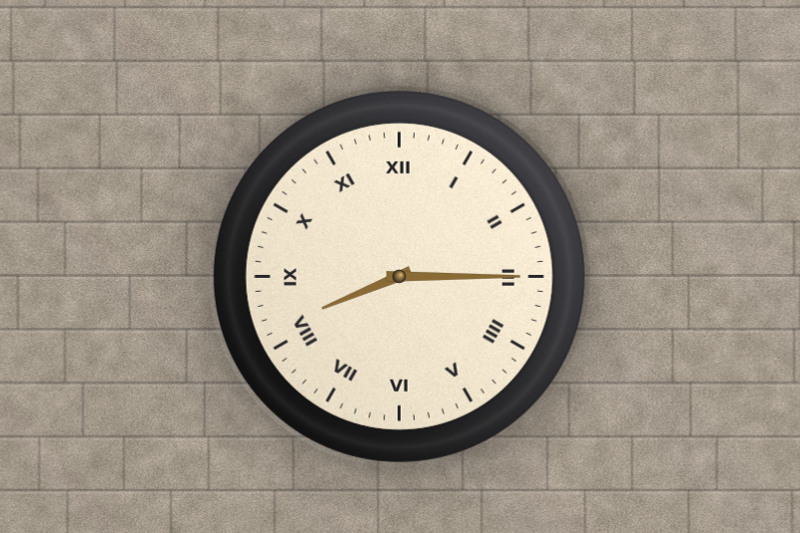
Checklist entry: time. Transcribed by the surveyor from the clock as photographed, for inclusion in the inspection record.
8:15
